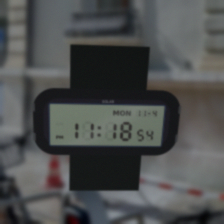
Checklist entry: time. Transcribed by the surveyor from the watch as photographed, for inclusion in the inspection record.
11:18:54
